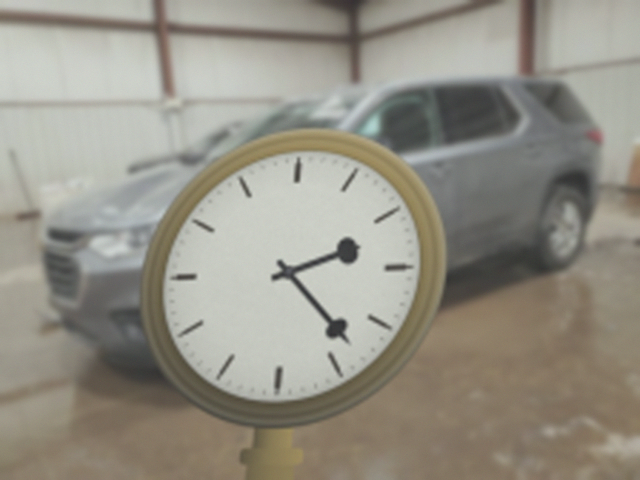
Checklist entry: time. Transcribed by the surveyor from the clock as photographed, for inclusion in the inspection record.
2:23
